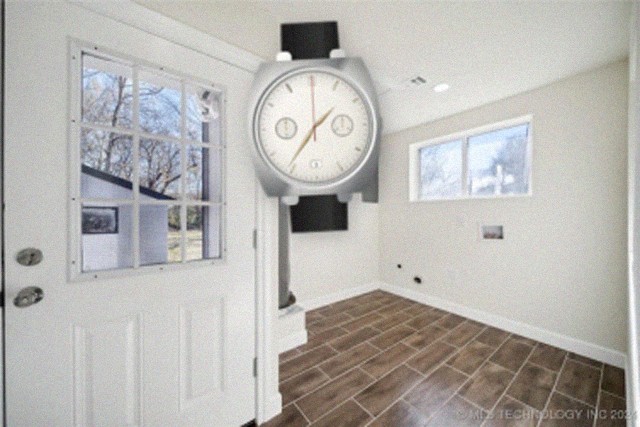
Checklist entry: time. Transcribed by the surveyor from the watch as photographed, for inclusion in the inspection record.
1:36
